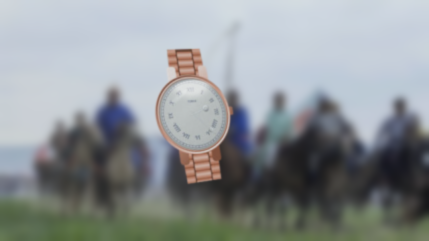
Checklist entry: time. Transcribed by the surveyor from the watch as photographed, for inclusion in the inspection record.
2:23
